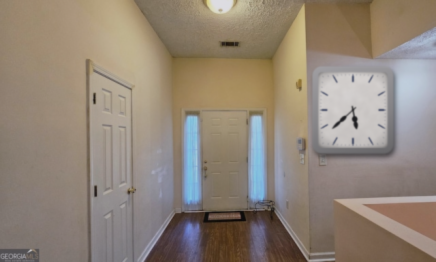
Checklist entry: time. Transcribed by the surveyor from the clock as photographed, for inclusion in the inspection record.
5:38
